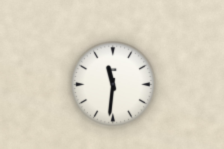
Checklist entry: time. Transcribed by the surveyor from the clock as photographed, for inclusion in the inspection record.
11:31
